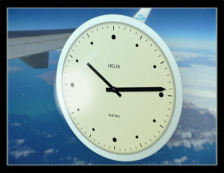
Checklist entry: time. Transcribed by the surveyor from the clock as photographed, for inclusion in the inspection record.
10:14
